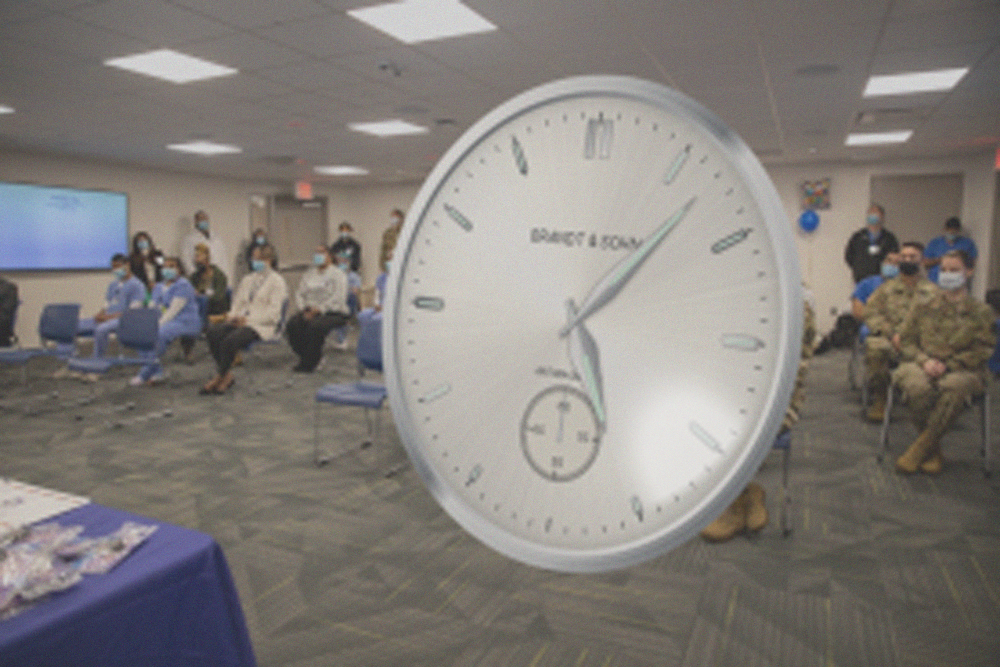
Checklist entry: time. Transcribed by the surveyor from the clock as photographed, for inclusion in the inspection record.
5:07
